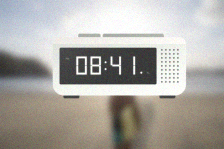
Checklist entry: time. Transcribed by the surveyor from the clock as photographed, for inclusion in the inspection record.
8:41
